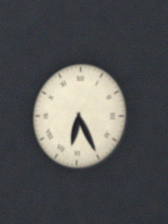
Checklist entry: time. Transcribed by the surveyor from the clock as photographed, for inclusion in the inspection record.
6:25
